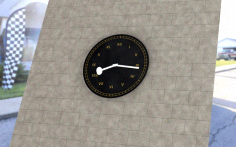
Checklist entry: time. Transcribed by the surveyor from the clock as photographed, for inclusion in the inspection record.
8:16
